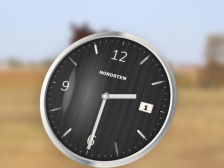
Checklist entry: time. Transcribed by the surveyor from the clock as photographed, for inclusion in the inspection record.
2:30
